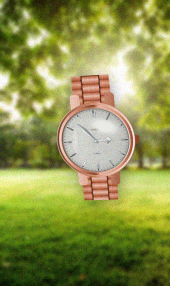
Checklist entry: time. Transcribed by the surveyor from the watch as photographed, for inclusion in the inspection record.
2:53
